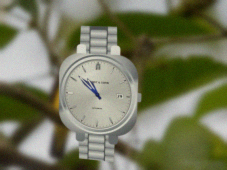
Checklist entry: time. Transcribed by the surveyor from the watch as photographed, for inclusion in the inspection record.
10:52
